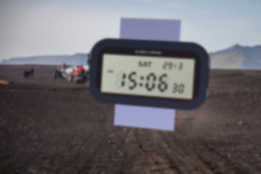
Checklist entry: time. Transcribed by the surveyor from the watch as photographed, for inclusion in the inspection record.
15:06
